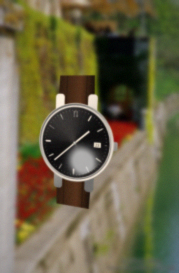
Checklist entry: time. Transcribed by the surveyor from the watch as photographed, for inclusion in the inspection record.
1:38
